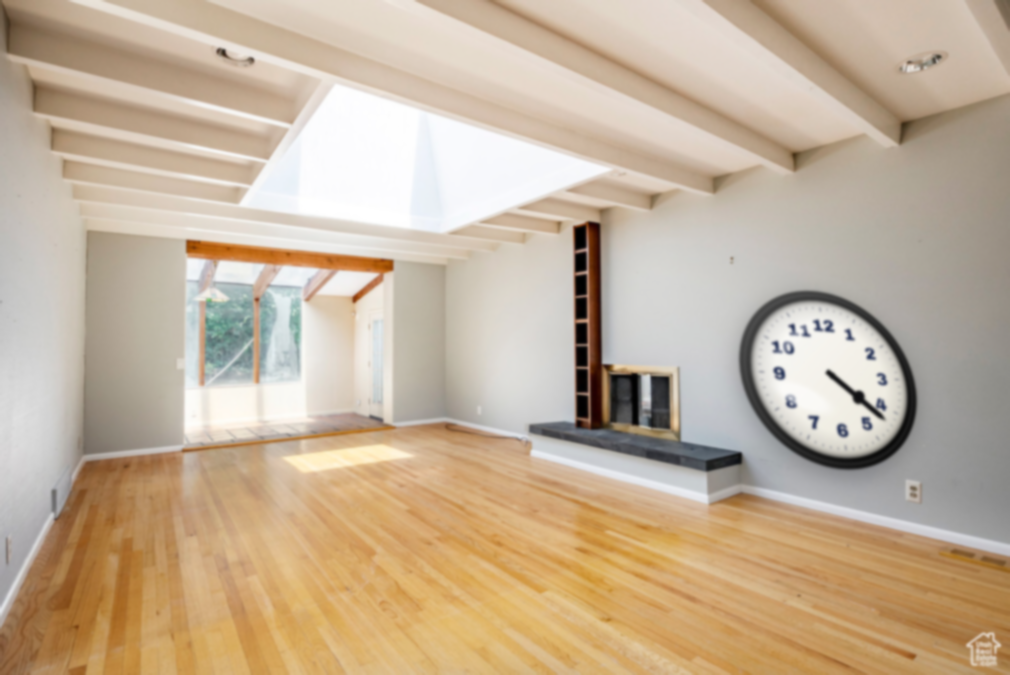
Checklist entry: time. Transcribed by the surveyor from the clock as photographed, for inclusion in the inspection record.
4:22
